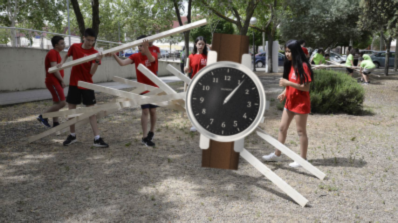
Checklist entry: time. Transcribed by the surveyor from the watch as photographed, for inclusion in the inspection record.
1:06
